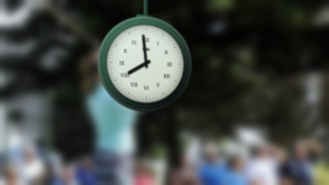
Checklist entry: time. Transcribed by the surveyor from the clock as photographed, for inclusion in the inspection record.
7:59
